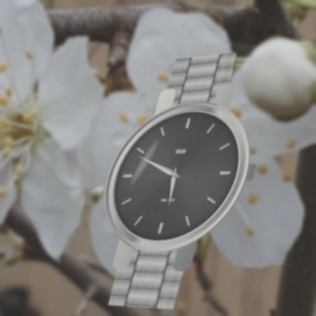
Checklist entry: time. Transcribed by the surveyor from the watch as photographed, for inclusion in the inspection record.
5:49
